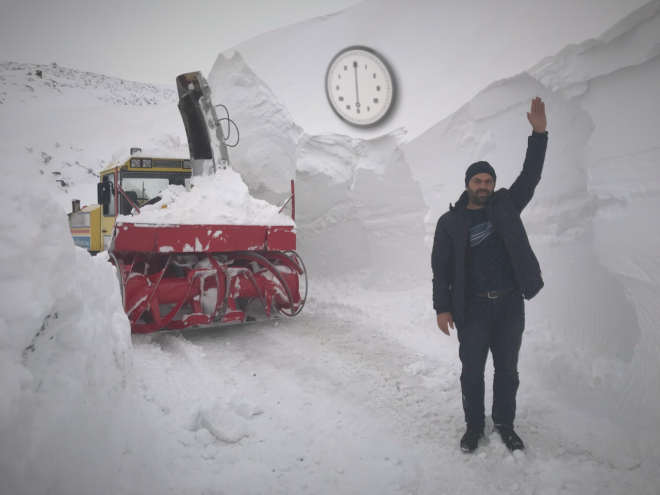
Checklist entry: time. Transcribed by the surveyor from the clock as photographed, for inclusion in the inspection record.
6:00
